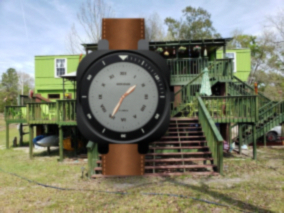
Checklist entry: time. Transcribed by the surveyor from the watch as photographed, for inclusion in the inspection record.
1:35
